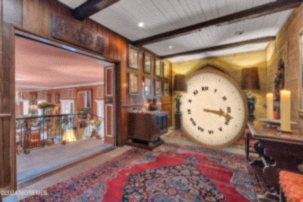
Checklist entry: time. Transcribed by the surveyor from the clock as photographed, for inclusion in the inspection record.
3:18
